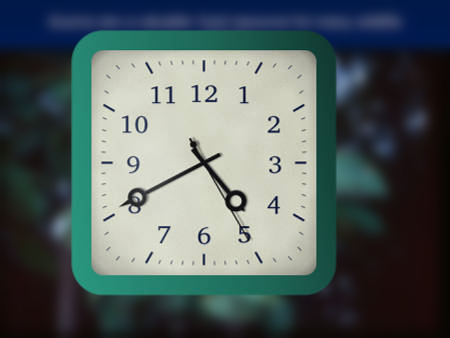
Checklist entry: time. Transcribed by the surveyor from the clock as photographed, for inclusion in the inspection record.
4:40:25
